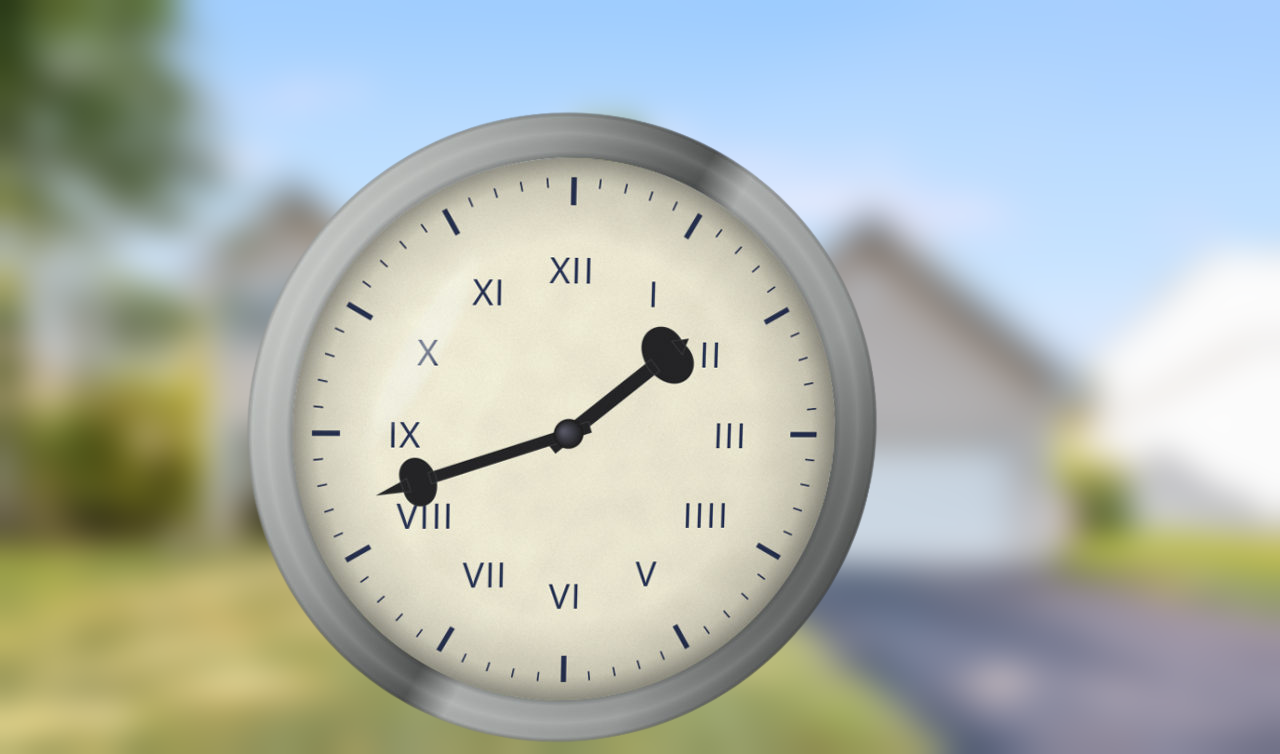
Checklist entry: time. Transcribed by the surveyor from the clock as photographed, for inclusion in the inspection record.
1:42
